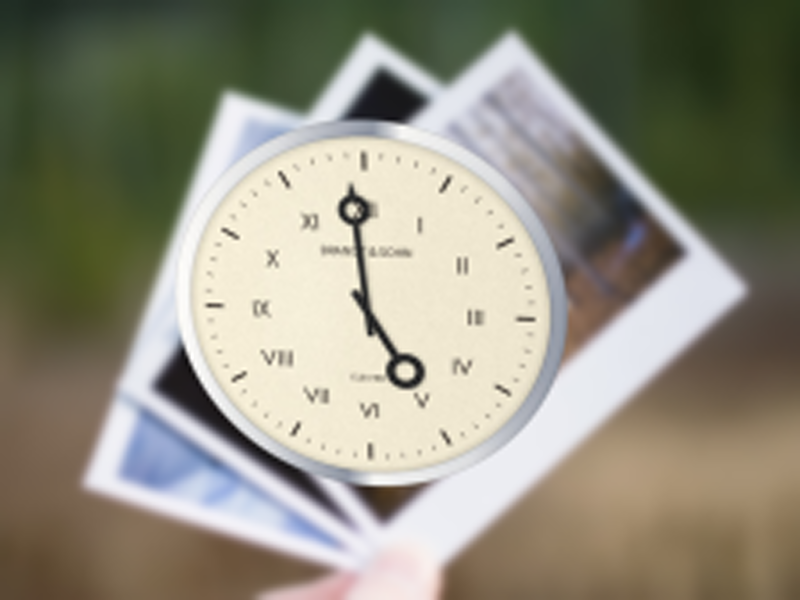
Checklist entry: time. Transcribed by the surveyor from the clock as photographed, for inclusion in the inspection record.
4:59
